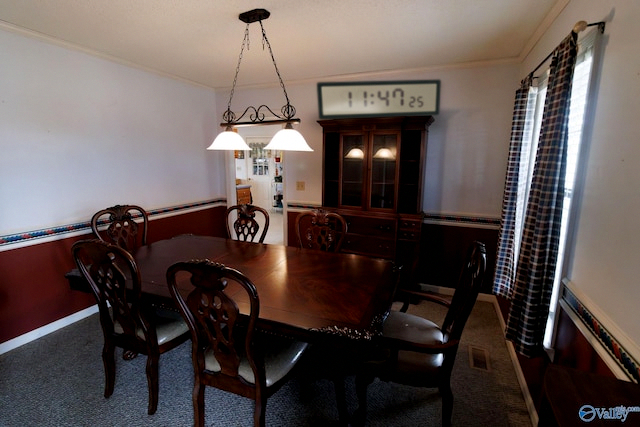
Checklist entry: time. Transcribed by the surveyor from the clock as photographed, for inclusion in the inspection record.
11:47:25
